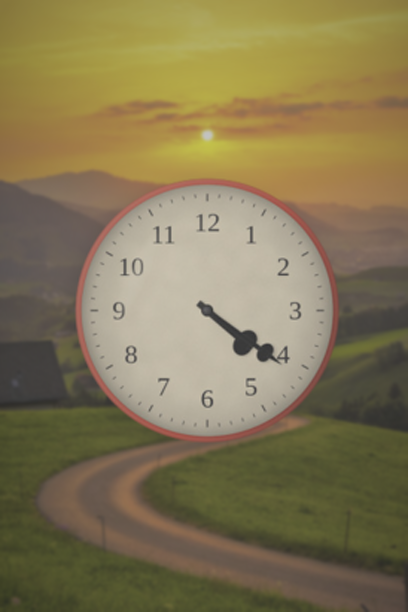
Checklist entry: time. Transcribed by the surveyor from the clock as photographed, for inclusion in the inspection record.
4:21
